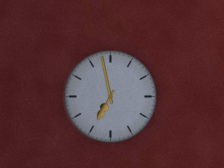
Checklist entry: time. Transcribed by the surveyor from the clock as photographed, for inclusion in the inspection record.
6:58
